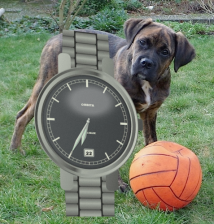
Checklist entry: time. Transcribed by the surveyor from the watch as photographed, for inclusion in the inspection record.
6:35
